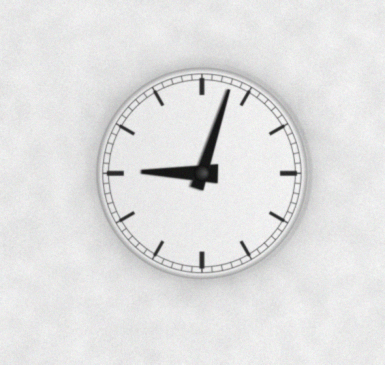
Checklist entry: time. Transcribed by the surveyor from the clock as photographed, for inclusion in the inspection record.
9:03
